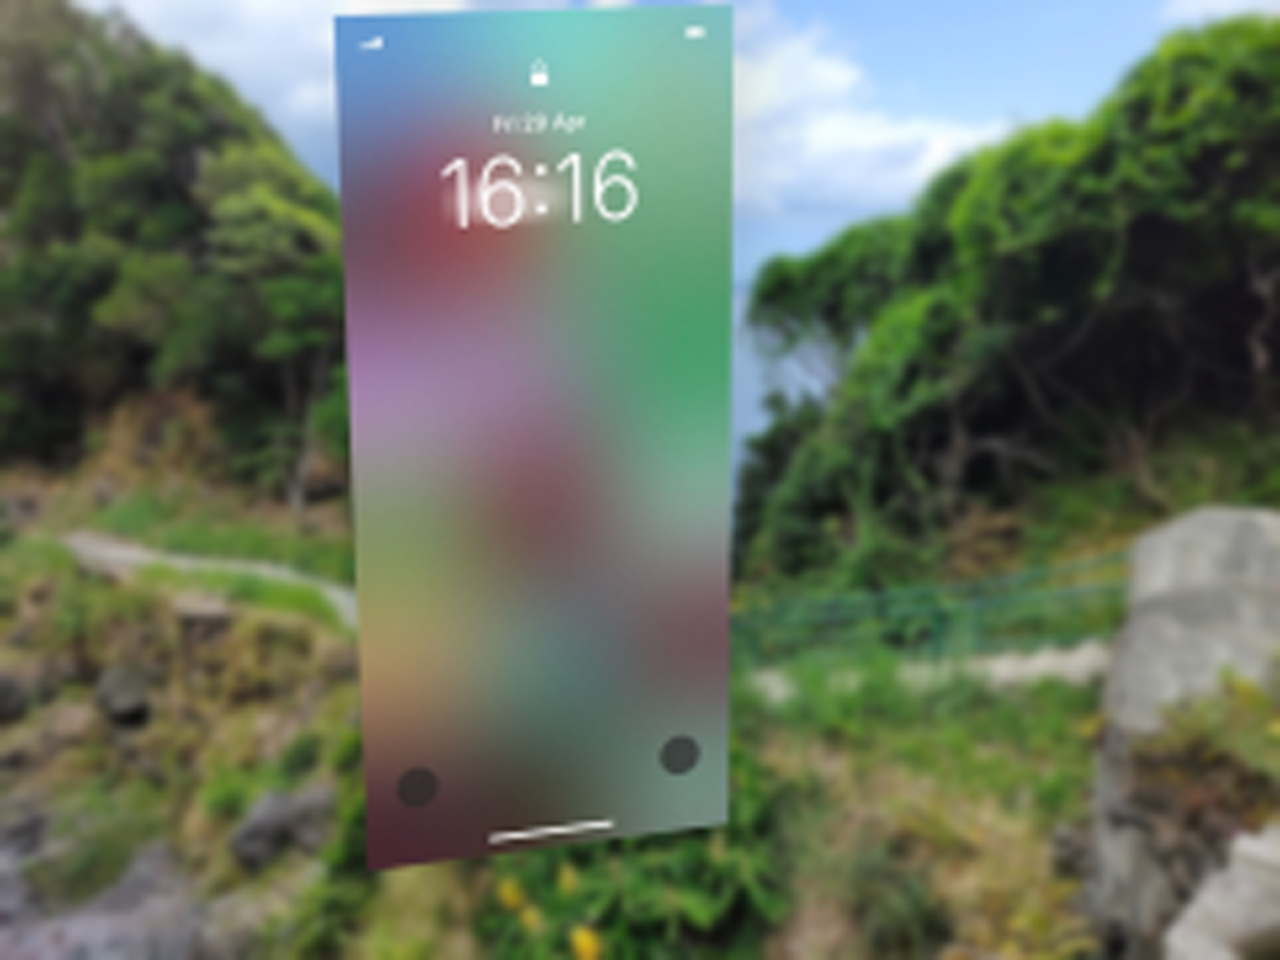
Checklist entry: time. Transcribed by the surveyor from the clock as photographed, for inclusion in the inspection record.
16:16
